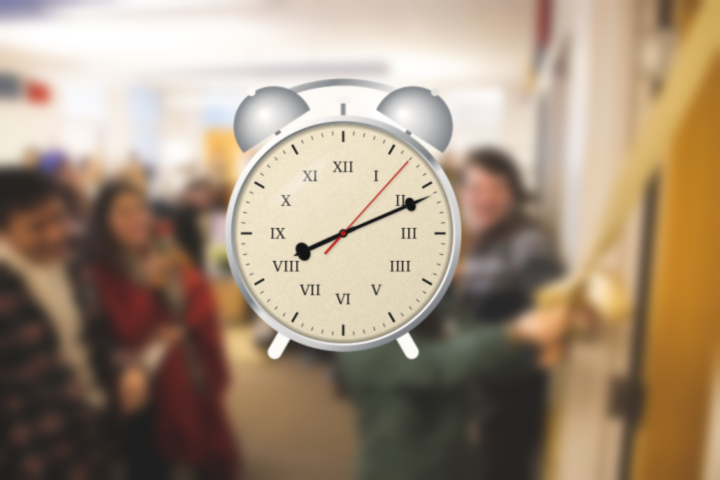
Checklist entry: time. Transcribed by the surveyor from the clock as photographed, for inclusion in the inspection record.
8:11:07
